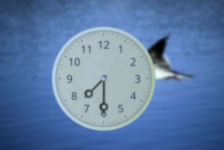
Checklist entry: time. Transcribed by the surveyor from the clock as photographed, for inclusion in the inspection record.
7:30
